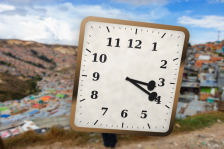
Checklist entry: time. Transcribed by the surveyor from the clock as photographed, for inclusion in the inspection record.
3:20
